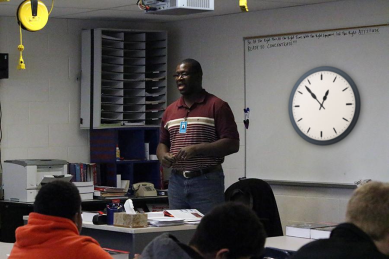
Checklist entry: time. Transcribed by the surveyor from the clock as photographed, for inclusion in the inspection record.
12:53
